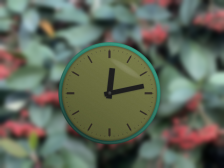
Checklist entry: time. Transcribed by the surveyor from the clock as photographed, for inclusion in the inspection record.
12:13
